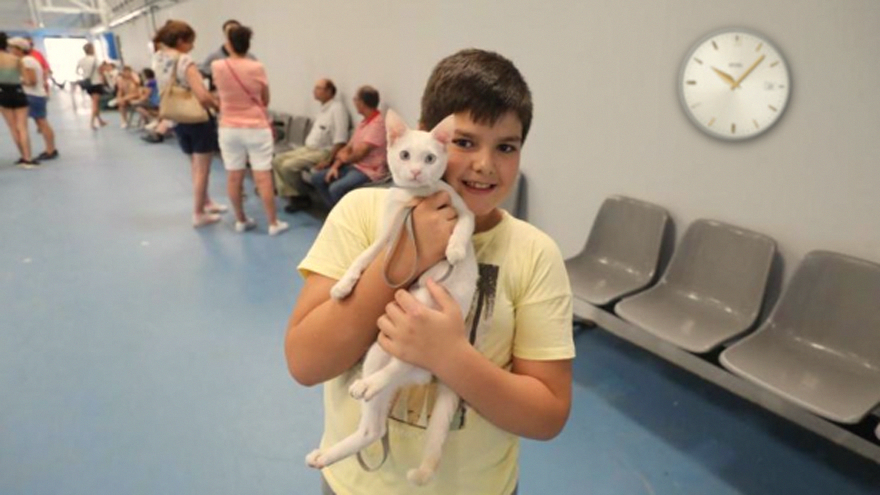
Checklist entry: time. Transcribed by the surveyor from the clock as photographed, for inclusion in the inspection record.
10:07
